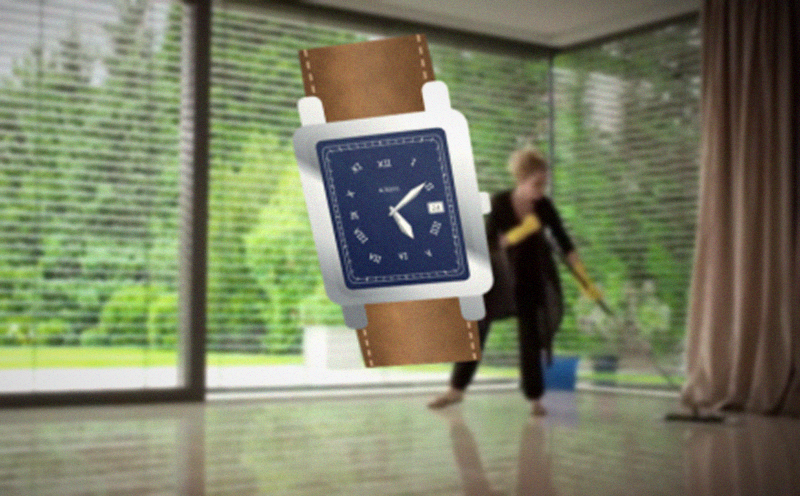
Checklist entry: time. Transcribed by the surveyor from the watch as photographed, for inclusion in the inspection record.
5:09
